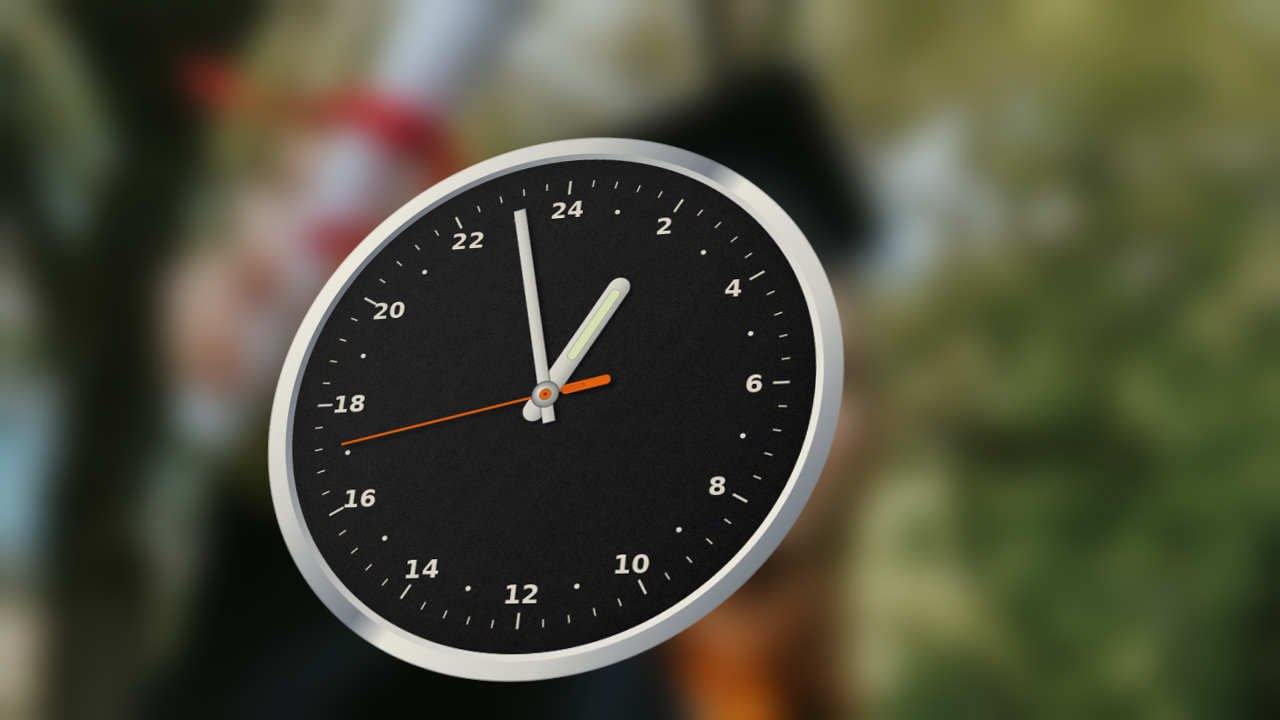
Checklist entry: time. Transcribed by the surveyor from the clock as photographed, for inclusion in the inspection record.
1:57:43
